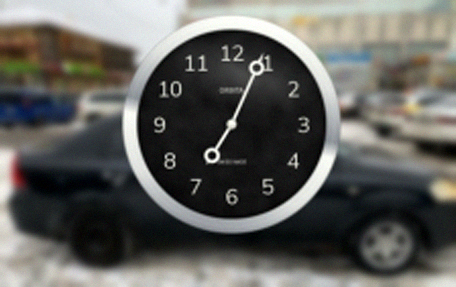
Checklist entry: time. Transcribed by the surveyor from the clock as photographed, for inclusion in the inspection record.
7:04
